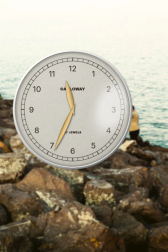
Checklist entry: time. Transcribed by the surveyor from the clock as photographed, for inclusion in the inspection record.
11:34
